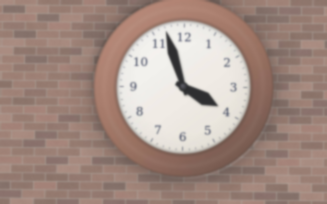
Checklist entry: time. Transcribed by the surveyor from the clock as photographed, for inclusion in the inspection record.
3:57
